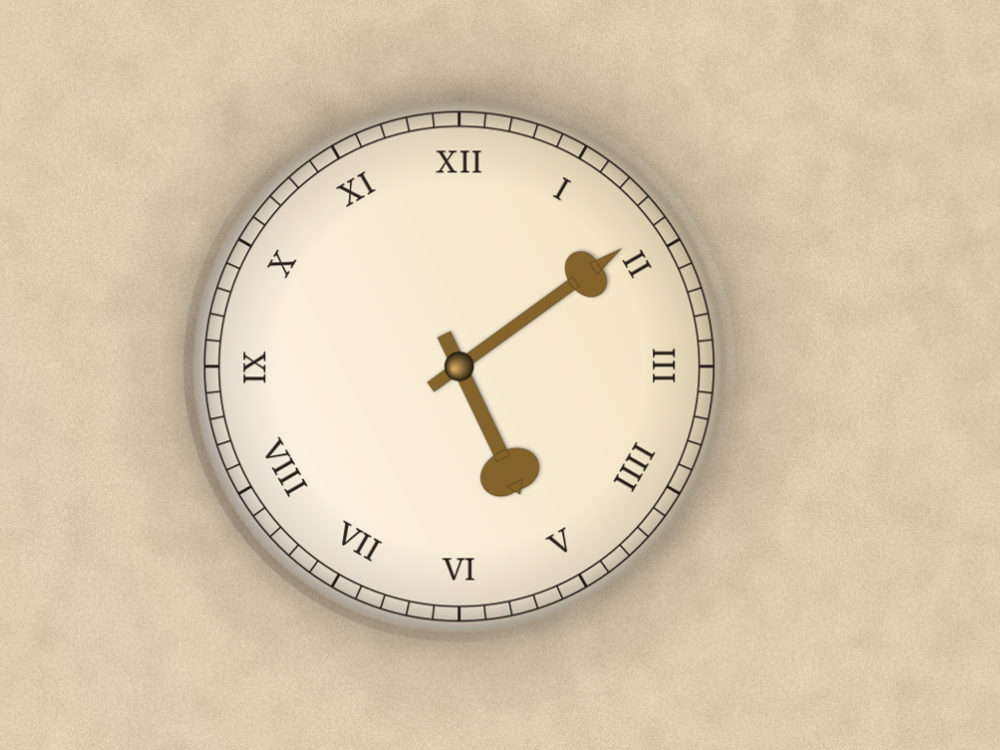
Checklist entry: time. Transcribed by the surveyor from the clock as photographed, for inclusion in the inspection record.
5:09
